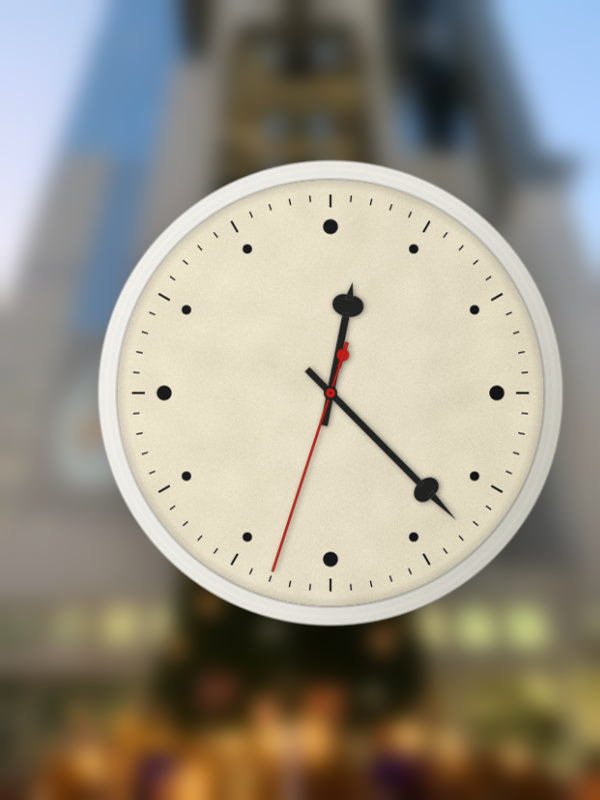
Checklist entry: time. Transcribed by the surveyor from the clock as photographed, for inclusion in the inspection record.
12:22:33
